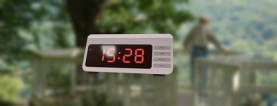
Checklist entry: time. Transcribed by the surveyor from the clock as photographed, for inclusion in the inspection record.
15:28
